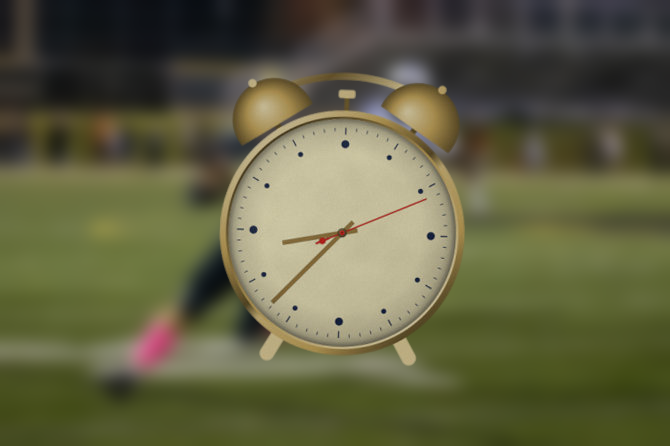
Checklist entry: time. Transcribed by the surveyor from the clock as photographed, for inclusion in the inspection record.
8:37:11
